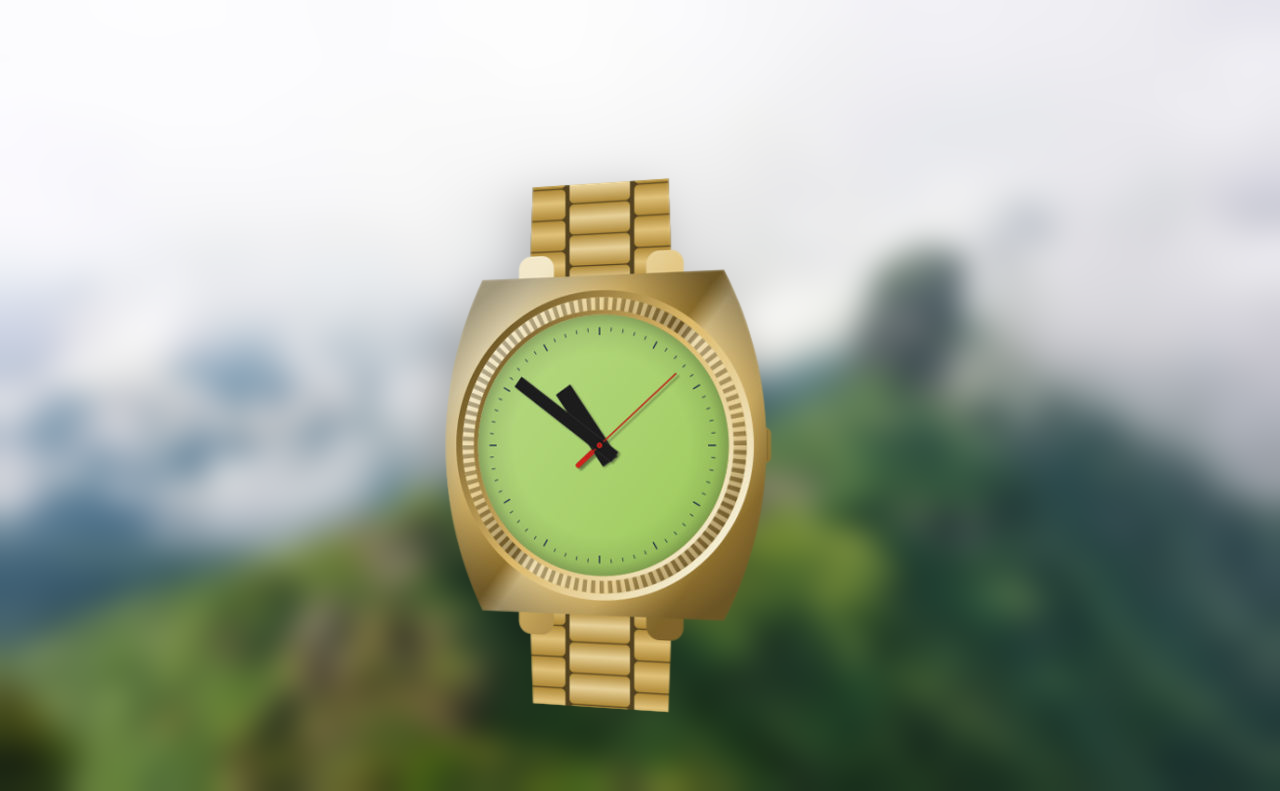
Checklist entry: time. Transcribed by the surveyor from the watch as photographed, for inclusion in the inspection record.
10:51:08
